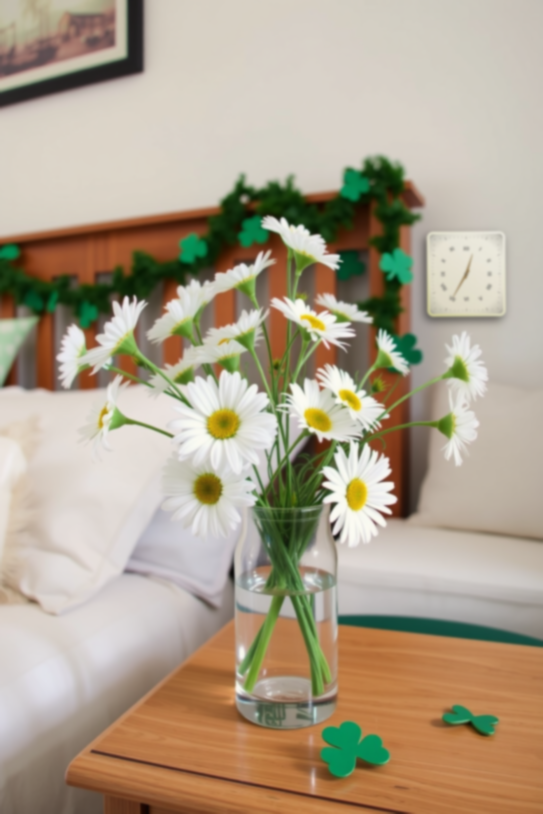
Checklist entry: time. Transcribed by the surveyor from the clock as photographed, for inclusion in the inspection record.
12:35
